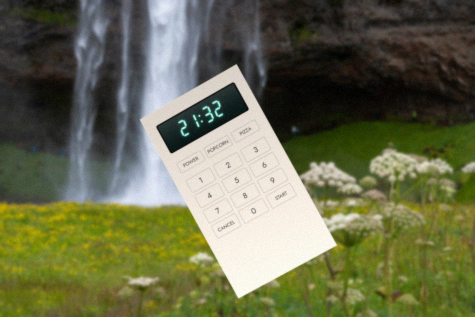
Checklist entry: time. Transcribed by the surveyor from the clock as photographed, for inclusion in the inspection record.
21:32
